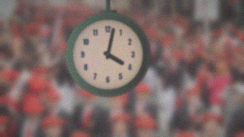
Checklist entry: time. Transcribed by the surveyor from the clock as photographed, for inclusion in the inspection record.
4:02
